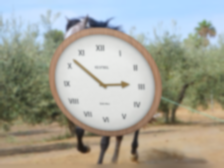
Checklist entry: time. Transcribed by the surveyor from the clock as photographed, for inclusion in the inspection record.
2:52
